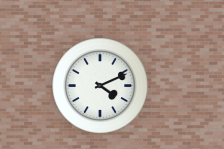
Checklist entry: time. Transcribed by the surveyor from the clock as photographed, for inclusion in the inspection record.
4:11
